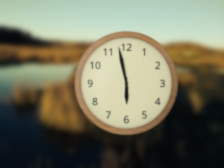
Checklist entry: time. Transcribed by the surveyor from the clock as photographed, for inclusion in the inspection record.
5:58
